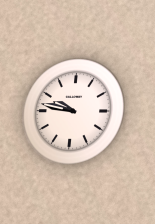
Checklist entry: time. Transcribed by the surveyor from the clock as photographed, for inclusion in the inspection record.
9:47
